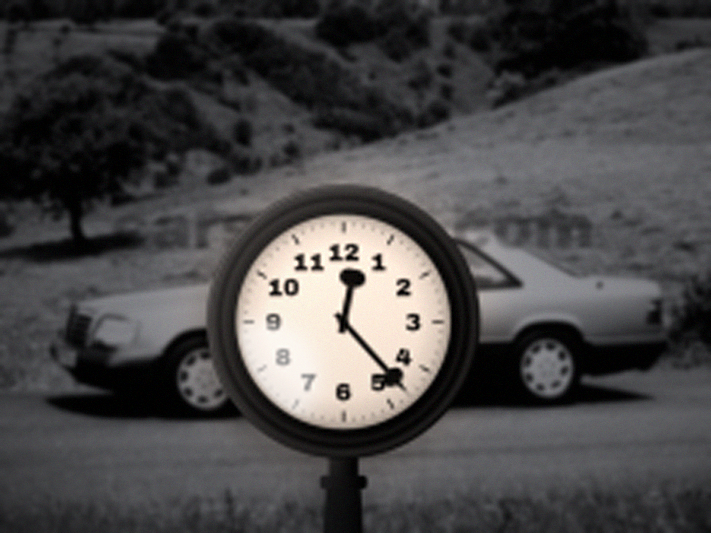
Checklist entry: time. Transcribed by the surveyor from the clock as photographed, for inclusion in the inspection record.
12:23
